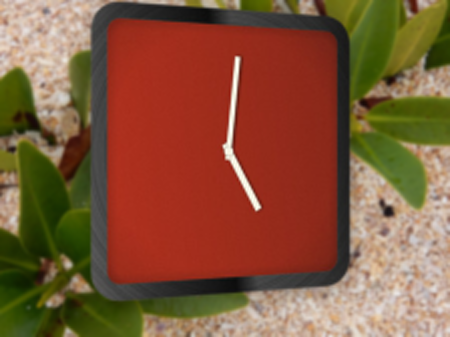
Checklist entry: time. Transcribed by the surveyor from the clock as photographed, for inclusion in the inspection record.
5:01
